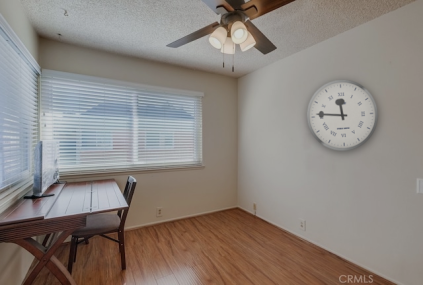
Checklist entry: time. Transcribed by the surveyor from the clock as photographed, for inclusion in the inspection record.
11:46
